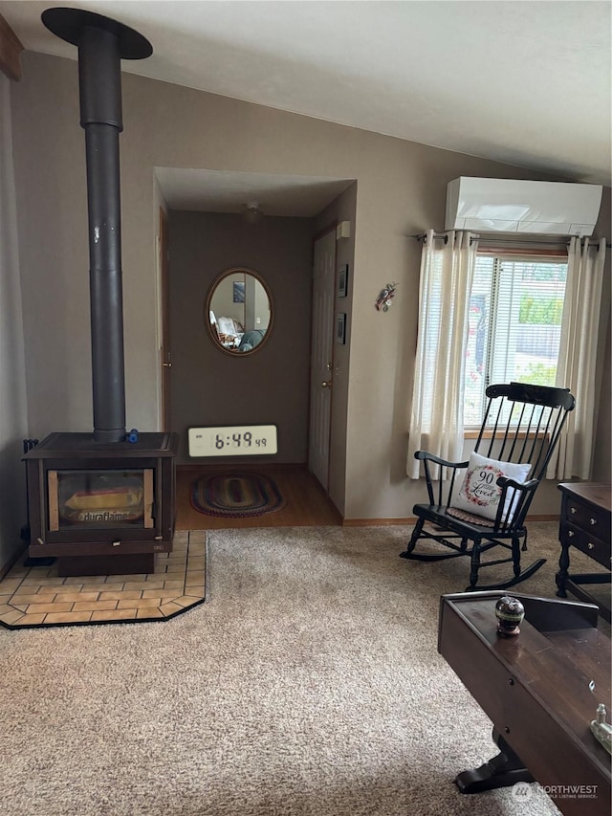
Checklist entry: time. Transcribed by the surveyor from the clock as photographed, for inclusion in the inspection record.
6:49:49
